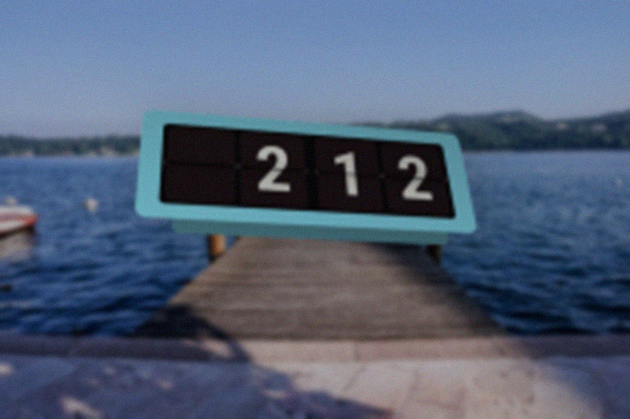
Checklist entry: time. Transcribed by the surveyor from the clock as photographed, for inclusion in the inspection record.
2:12
